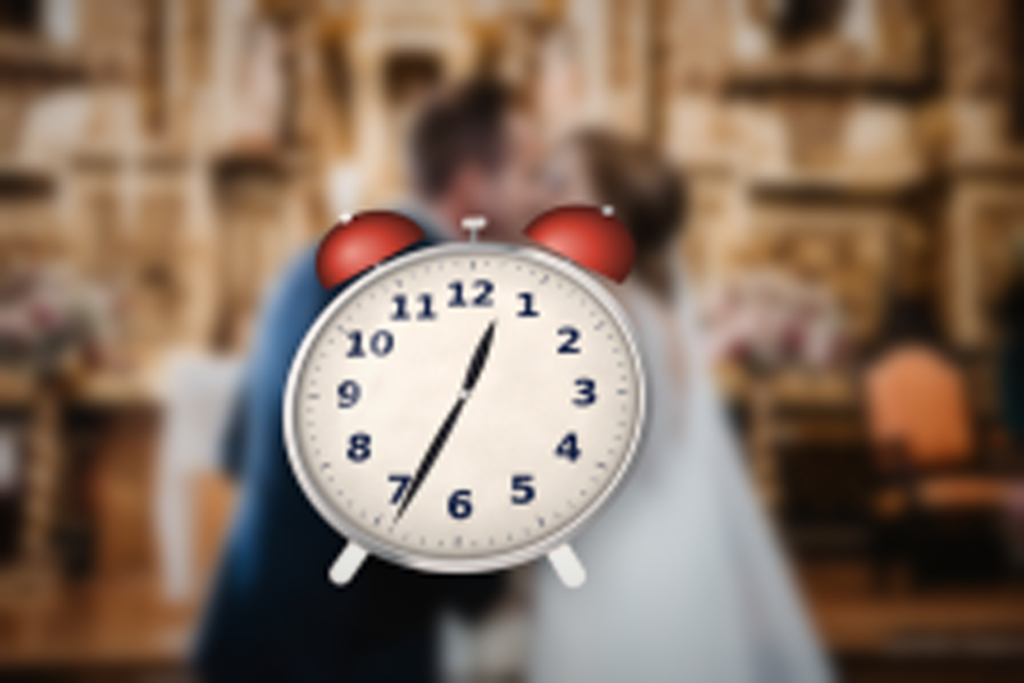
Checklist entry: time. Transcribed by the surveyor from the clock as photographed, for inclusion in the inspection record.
12:34
